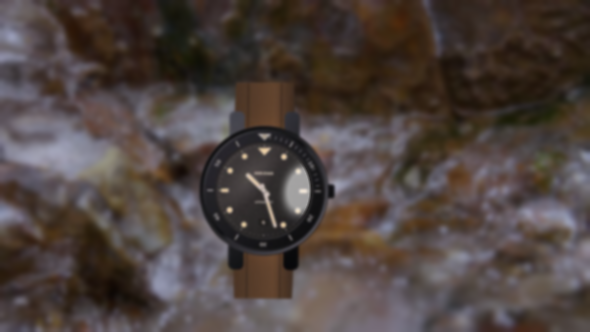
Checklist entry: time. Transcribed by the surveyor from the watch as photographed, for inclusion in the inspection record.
10:27
